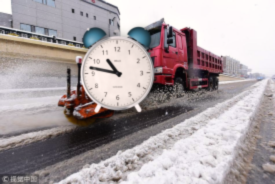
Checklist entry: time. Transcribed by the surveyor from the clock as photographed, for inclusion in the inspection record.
10:47
